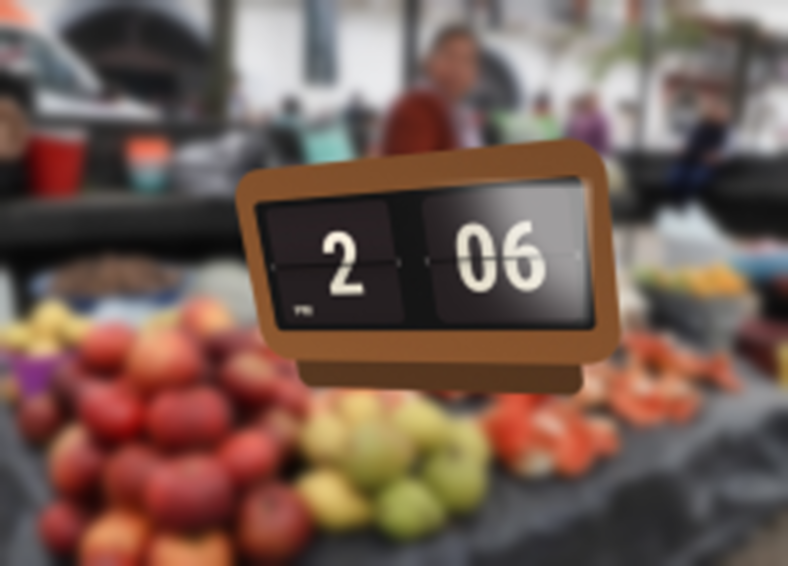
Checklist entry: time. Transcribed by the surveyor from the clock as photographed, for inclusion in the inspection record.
2:06
